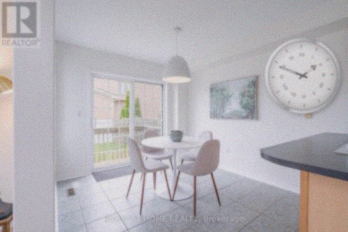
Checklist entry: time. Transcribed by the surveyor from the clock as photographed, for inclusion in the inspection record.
1:49
